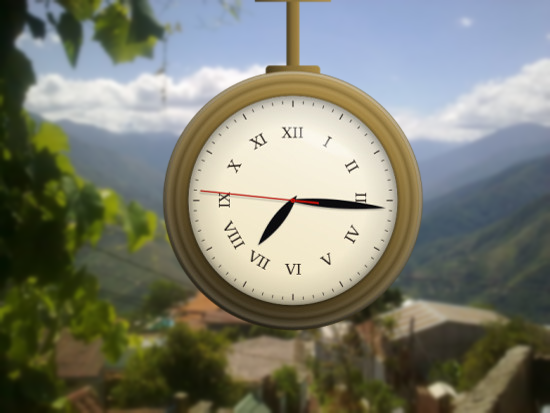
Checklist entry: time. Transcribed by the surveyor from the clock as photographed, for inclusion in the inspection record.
7:15:46
